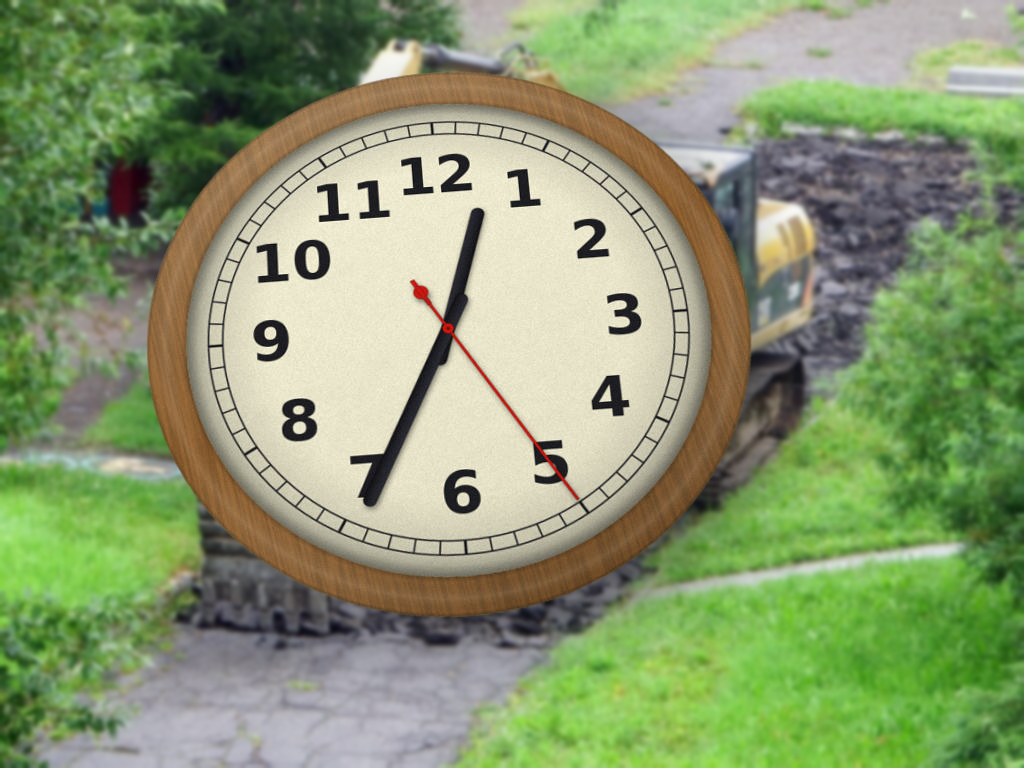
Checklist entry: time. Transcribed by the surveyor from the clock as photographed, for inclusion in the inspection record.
12:34:25
